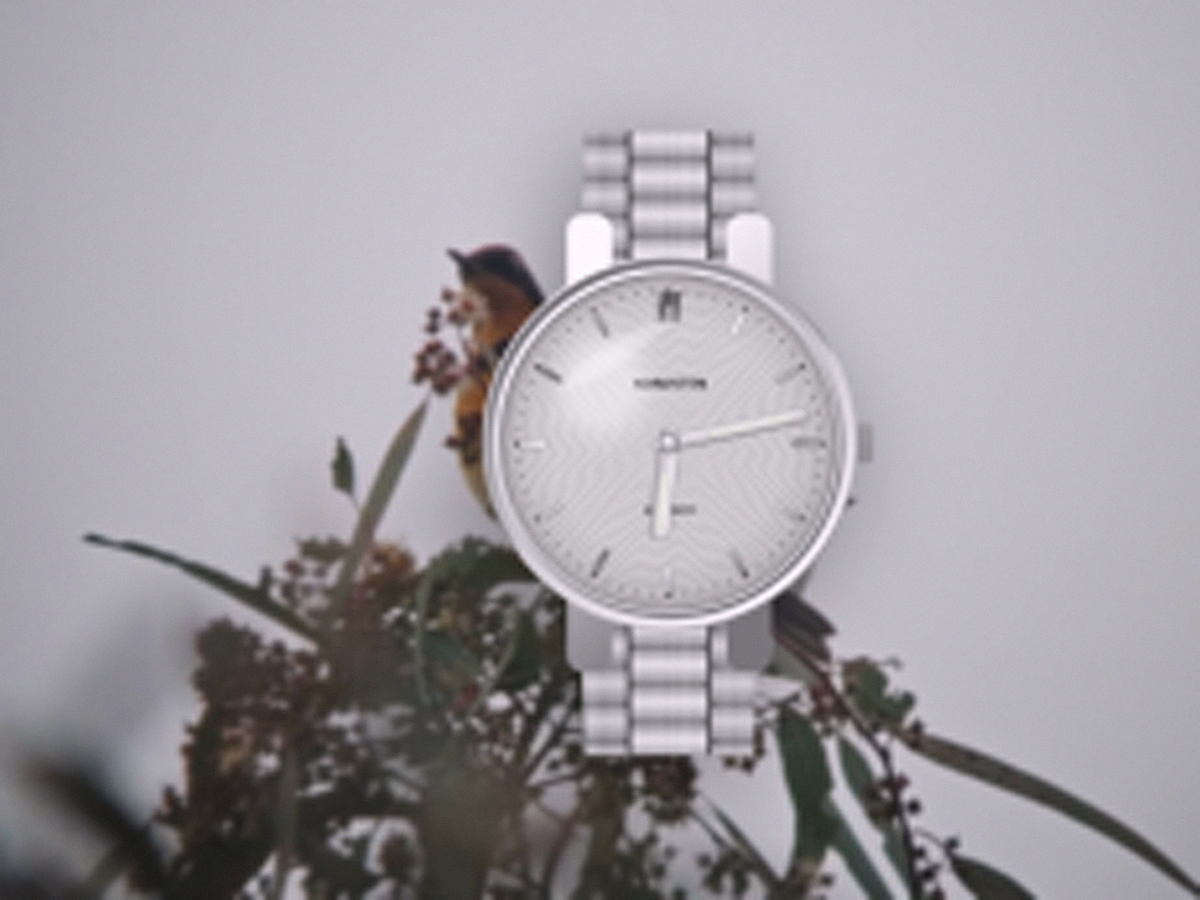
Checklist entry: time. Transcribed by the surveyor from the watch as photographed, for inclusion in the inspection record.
6:13
